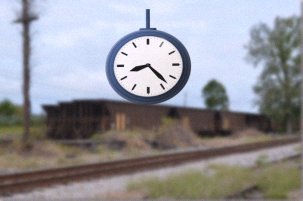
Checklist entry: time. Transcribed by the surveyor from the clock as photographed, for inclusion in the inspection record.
8:23
